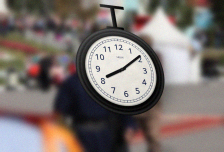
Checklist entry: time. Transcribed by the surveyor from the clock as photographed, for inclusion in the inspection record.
8:09
